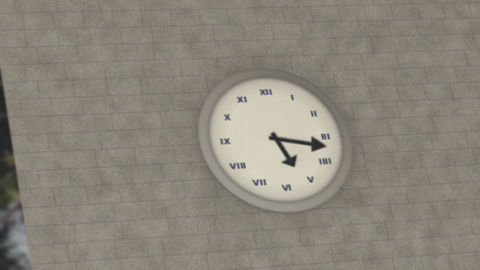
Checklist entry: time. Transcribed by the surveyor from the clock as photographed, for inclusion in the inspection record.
5:17
